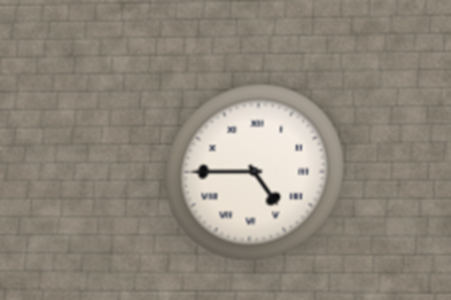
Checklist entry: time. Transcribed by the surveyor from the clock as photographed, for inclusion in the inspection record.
4:45
